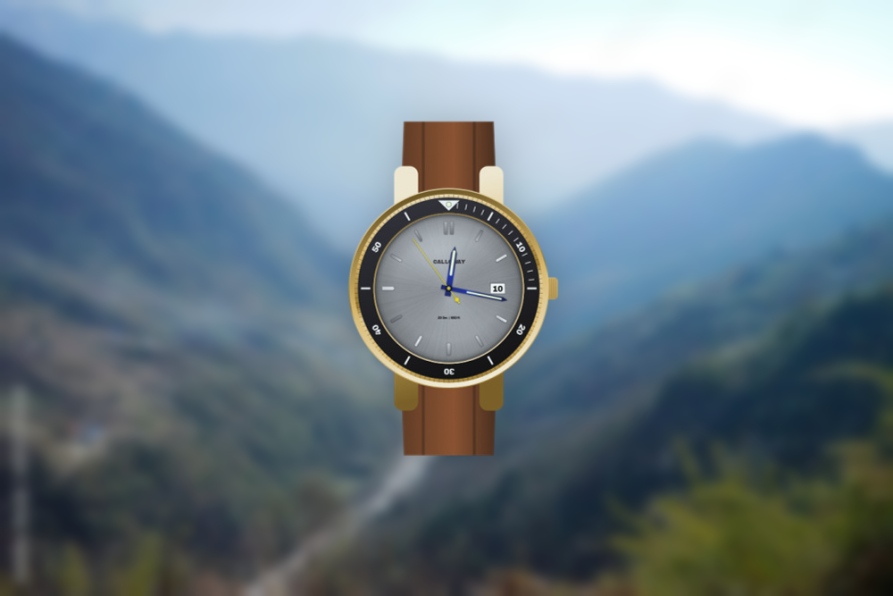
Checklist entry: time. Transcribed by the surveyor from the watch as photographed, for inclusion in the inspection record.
12:16:54
